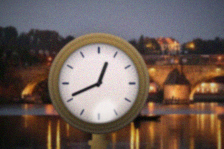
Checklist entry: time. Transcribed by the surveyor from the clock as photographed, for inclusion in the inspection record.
12:41
